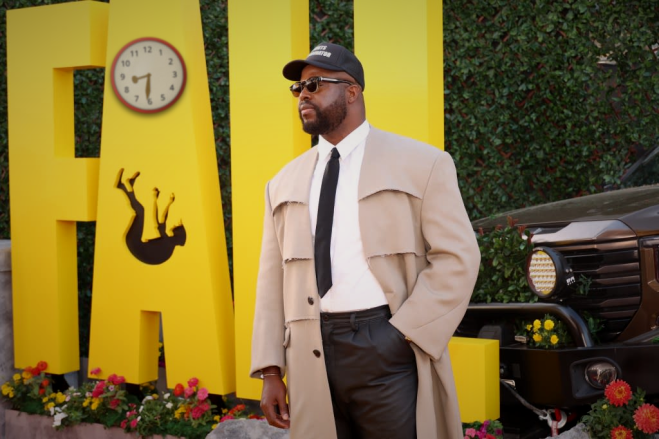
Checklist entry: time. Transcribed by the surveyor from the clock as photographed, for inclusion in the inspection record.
8:31
